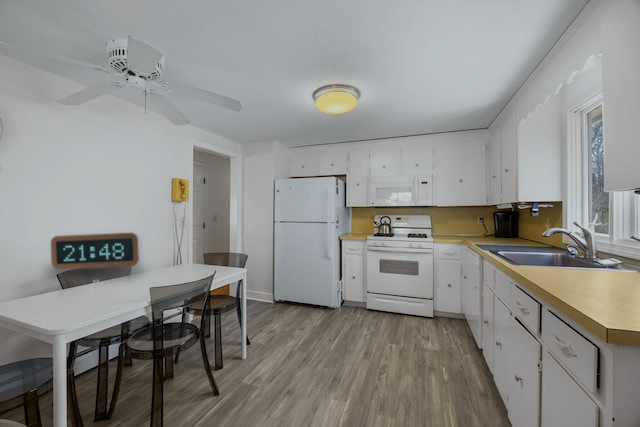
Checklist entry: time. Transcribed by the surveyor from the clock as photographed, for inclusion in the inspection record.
21:48
